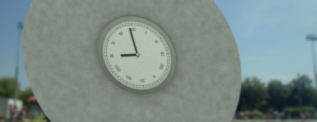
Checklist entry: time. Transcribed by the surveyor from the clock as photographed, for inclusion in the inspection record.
8:59
